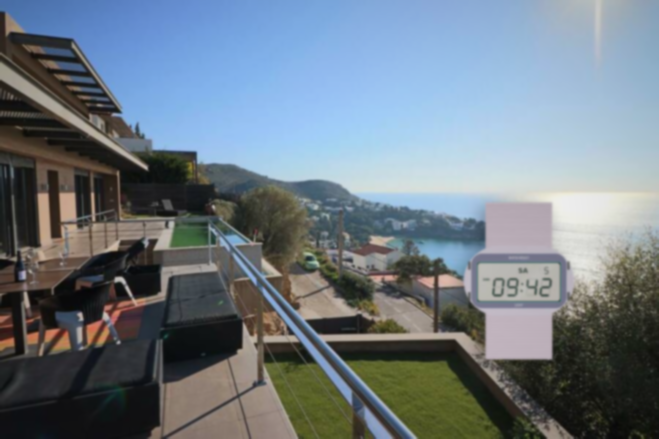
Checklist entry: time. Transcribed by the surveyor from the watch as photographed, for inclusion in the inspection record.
9:42
